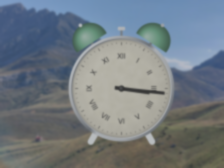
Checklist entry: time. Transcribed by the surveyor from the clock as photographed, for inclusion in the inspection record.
3:16
